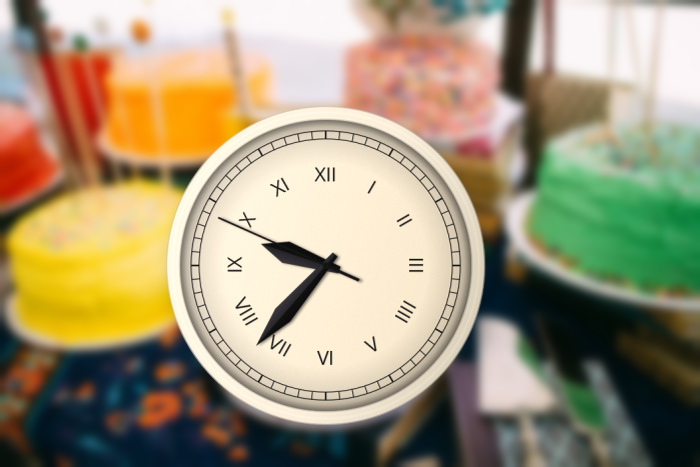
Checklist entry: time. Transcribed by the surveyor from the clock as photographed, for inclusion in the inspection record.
9:36:49
